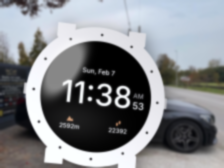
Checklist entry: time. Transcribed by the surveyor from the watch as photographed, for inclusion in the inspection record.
11:38
